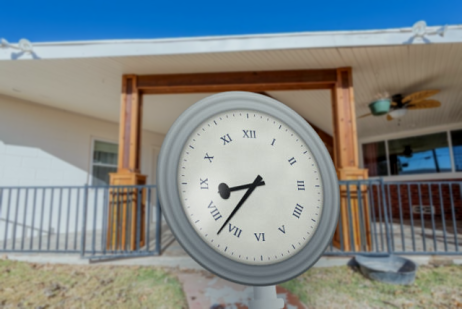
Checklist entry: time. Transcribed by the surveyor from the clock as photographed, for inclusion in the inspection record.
8:37
